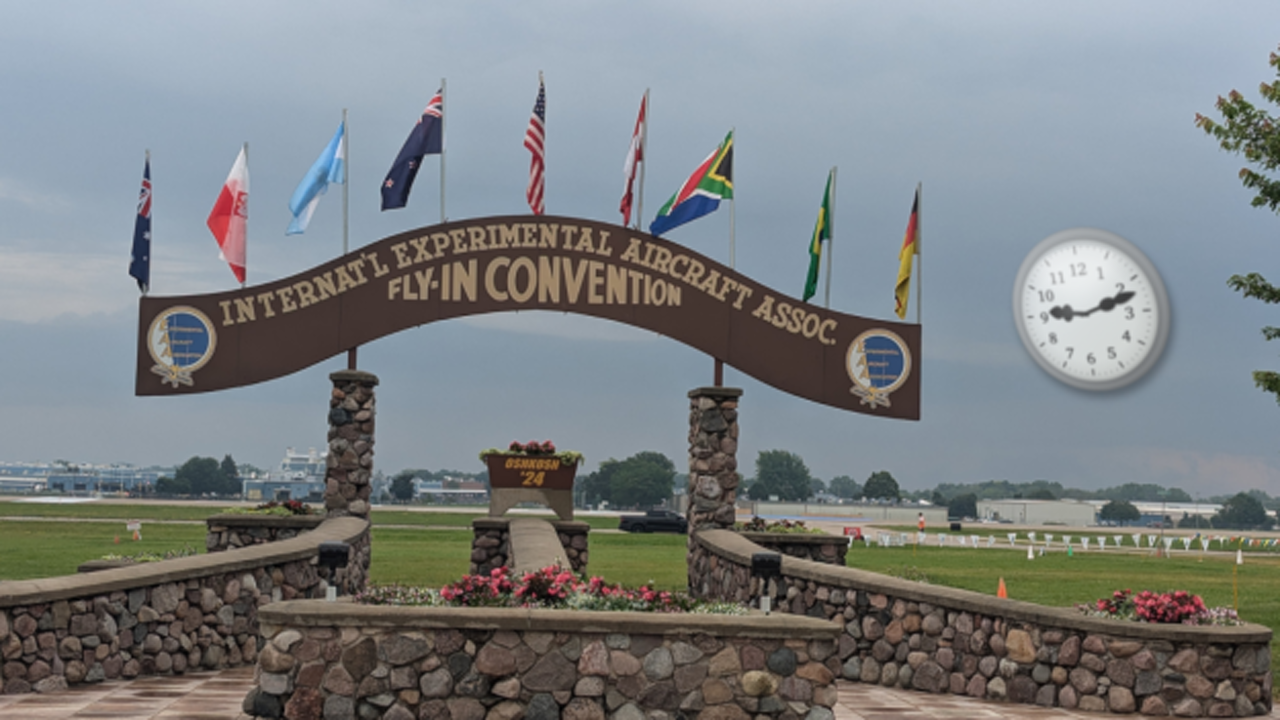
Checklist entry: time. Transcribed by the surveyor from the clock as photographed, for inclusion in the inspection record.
9:12
